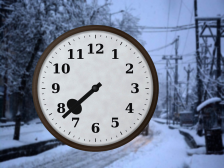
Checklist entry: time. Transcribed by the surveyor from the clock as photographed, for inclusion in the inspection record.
7:38
